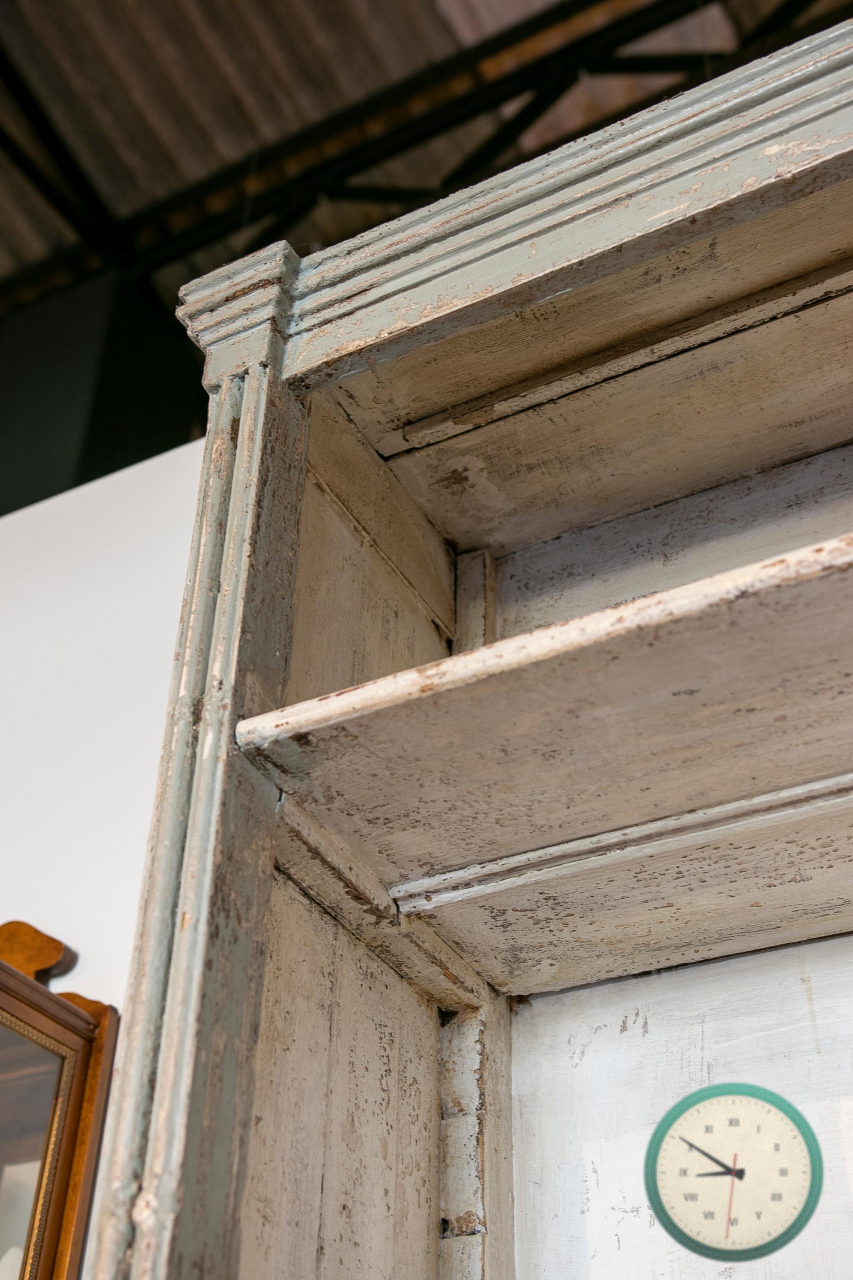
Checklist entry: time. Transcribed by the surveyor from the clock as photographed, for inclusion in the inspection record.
8:50:31
